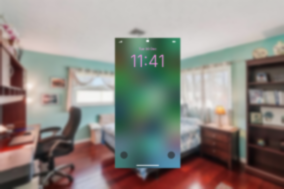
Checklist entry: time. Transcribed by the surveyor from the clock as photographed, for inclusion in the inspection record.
11:41
